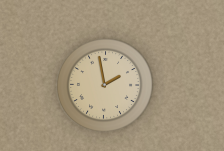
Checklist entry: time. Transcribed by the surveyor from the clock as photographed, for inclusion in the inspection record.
1:58
